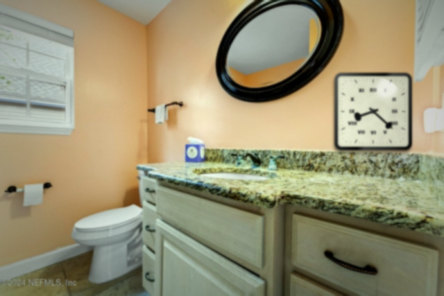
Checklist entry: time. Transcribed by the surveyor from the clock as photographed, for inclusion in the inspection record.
8:22
